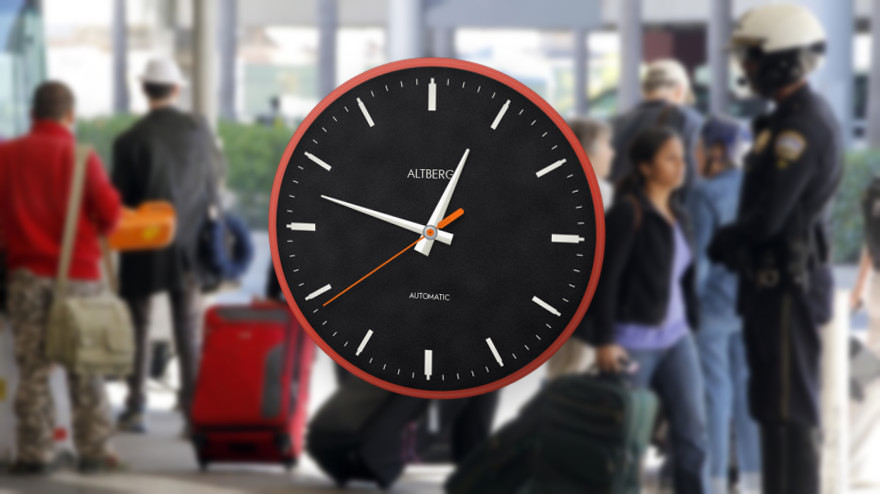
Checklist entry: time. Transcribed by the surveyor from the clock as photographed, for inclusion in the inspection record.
12:47:39
